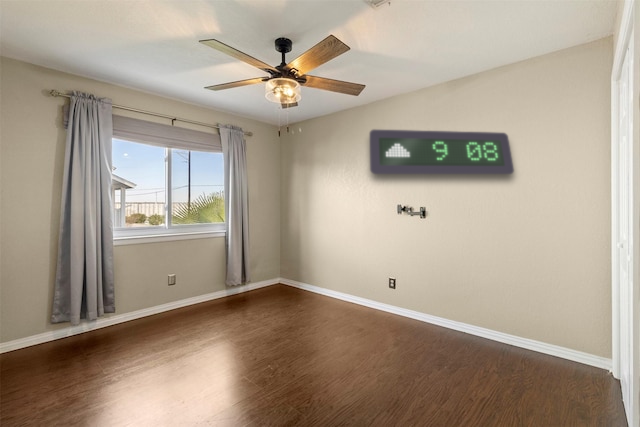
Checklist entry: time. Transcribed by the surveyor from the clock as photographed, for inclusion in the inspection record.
9:08
